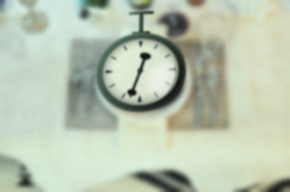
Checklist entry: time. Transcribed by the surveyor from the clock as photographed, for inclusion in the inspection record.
12:33
